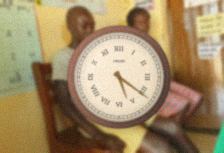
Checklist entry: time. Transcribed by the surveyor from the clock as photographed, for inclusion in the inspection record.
5:21
